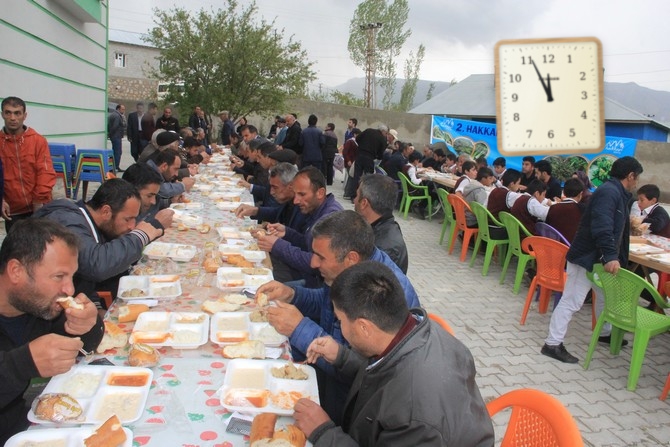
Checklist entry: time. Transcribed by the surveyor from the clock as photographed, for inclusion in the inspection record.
11:56
